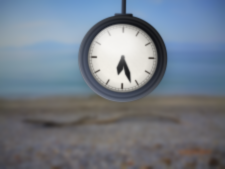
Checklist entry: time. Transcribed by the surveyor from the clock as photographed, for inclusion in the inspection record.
6:27
